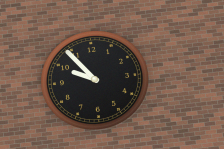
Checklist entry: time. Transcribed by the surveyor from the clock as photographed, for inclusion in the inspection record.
9:54
